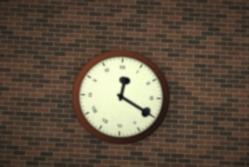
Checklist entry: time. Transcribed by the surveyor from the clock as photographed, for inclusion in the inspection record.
12:20
